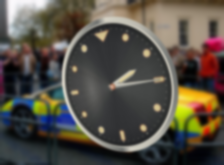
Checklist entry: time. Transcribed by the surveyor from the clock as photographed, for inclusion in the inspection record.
2:15
